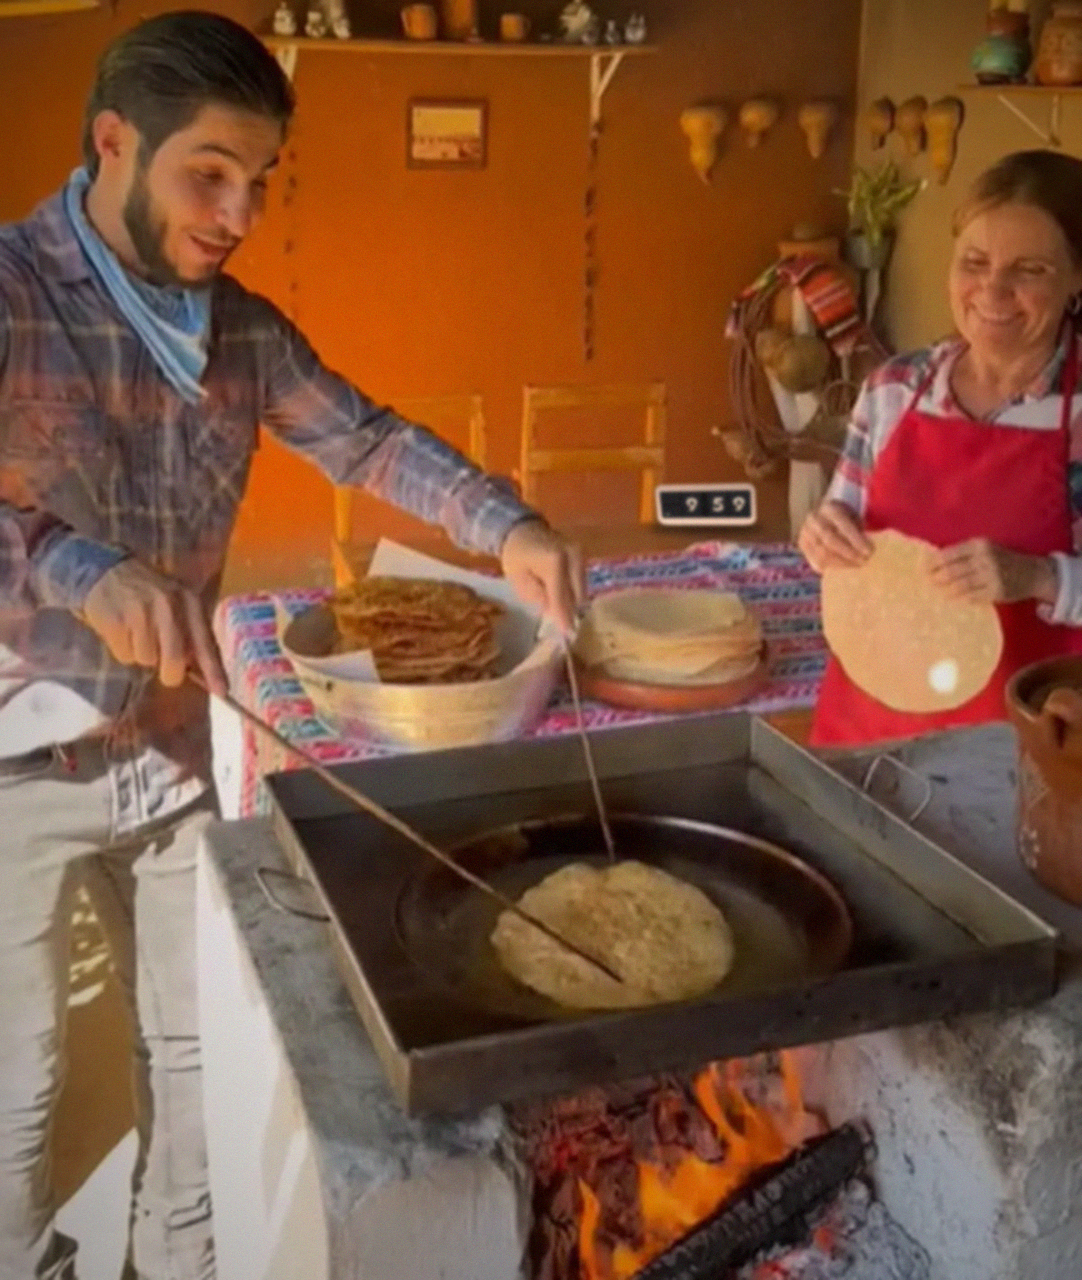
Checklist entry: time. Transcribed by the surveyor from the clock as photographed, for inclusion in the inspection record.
9:59
